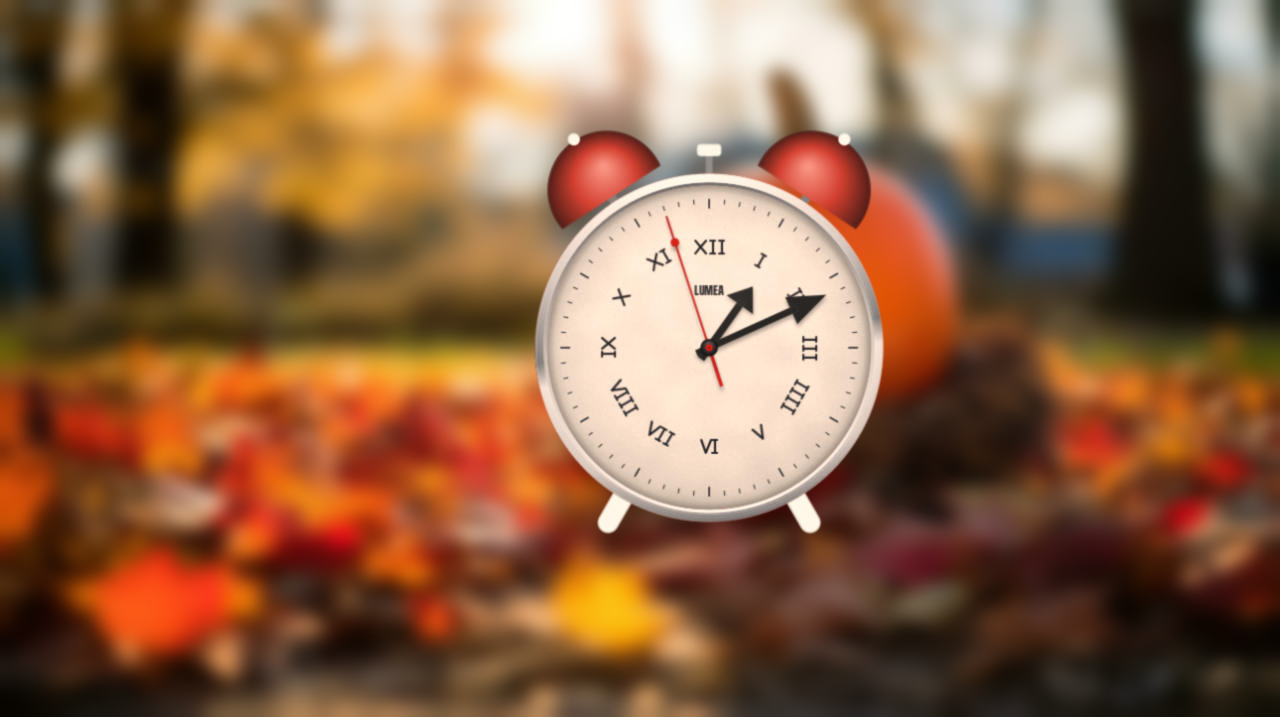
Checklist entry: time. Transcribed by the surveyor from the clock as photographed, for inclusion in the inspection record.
1:10:57
